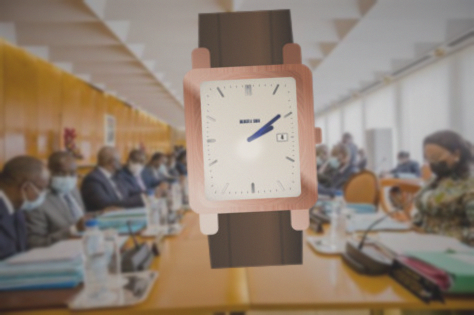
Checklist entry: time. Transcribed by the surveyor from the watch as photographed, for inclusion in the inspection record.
2:09
